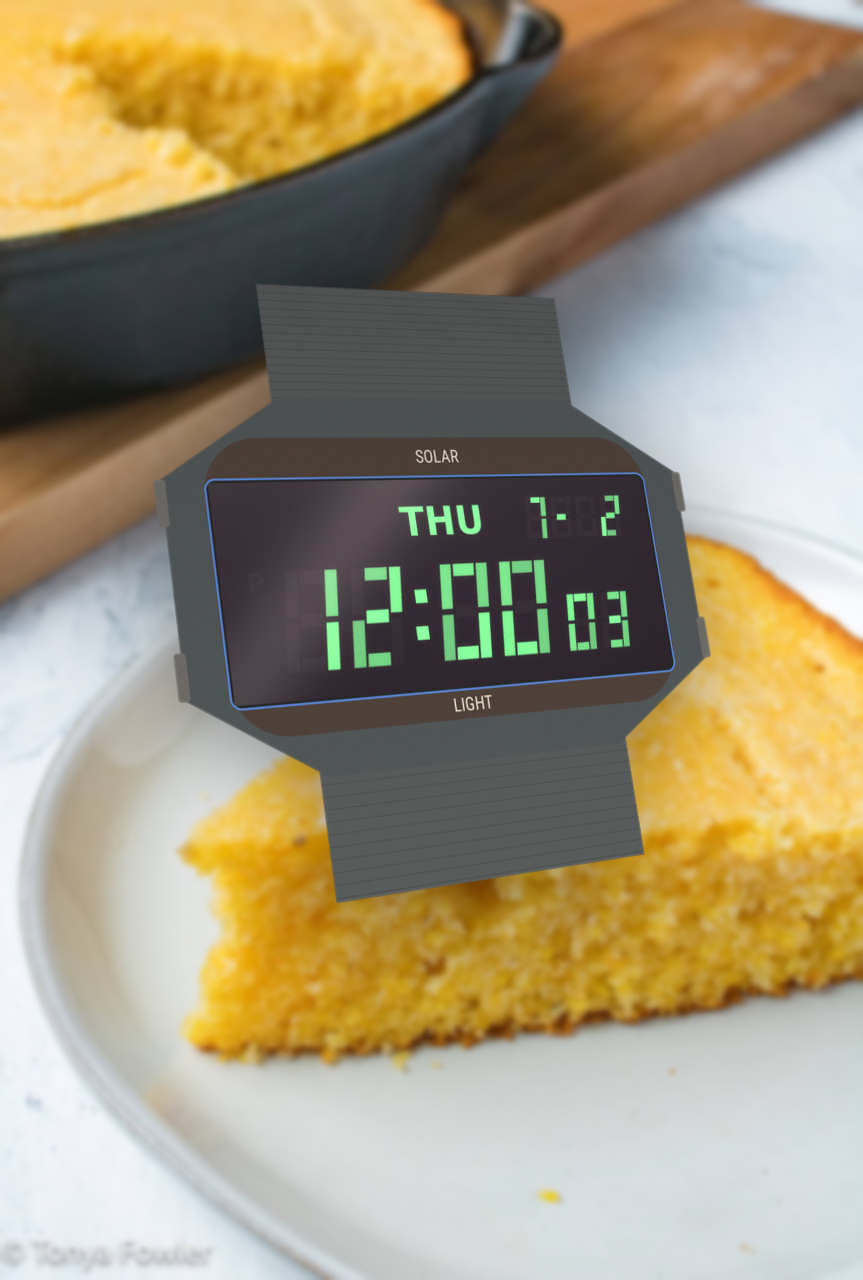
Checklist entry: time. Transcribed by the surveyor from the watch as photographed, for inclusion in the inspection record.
12:00:03
